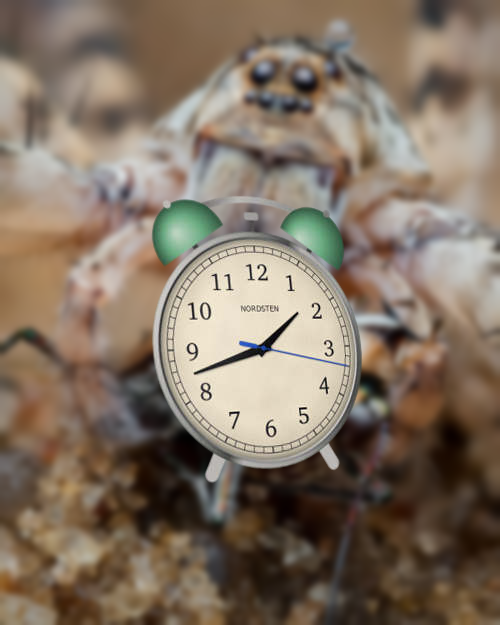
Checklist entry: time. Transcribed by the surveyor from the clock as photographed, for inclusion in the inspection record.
1:42:17
